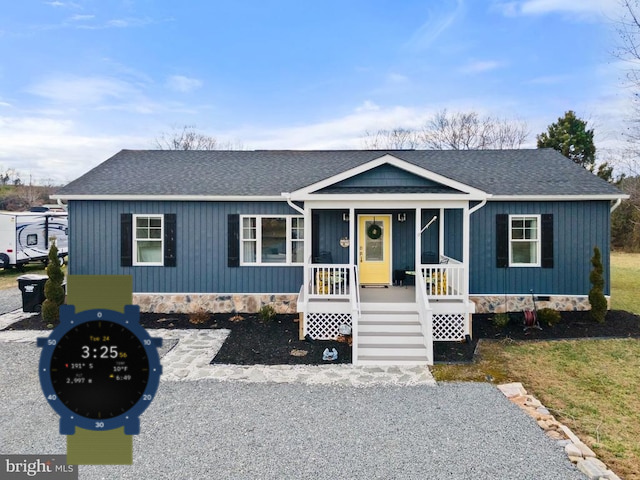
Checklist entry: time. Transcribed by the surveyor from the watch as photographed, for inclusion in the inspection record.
3:25
